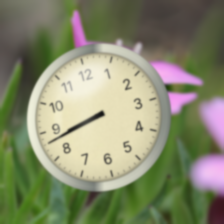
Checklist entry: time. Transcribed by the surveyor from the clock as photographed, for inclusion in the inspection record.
8:43
